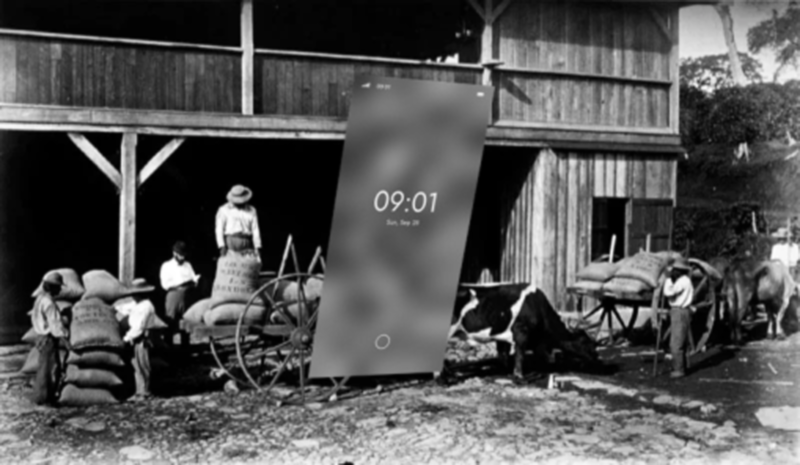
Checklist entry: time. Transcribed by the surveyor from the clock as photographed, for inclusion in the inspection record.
9:01
